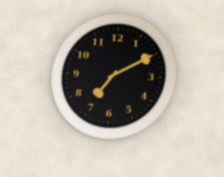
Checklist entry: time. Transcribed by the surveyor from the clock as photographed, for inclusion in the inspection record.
7:10
